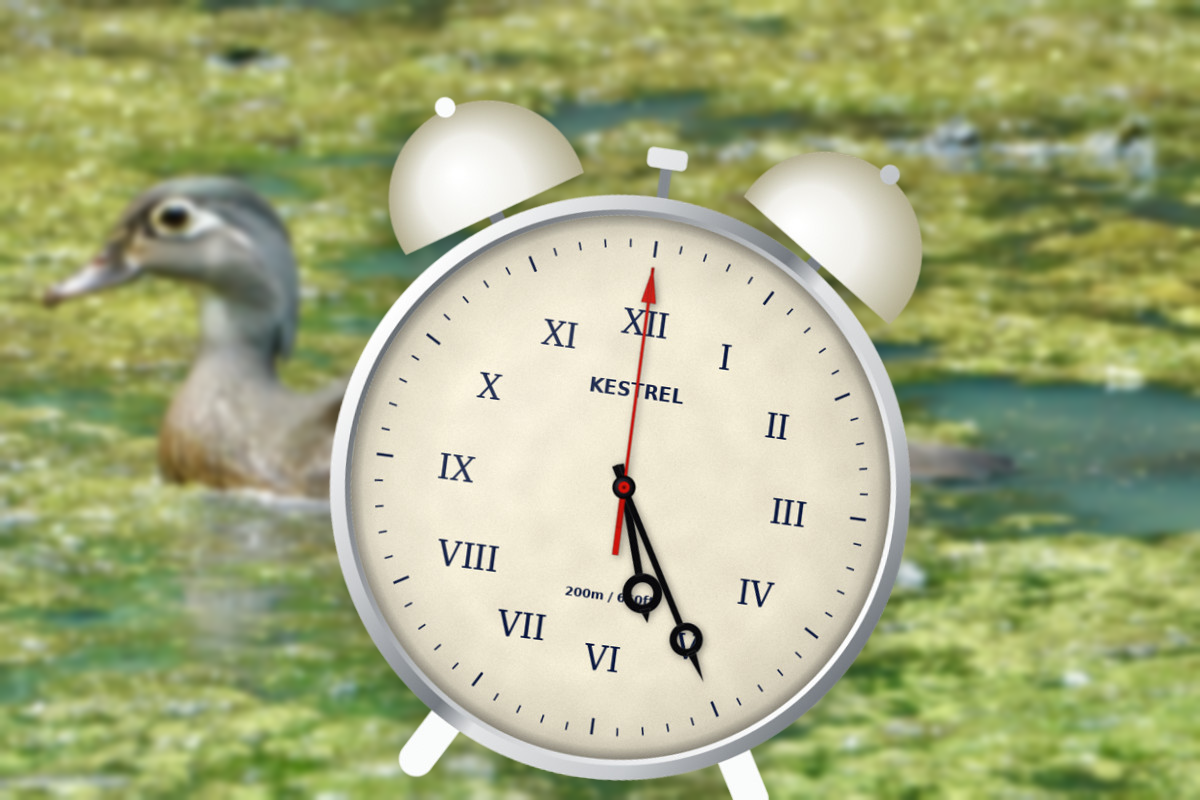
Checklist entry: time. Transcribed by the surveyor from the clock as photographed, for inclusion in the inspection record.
5:25:00
